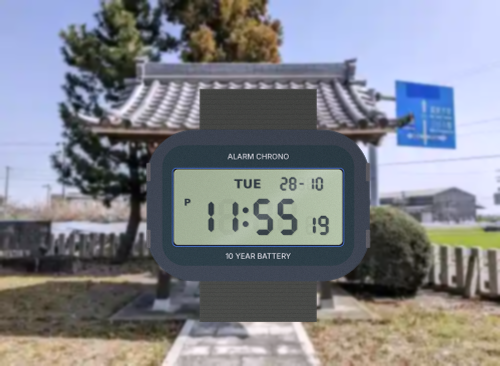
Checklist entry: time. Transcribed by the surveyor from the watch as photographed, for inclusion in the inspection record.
11:55:19
